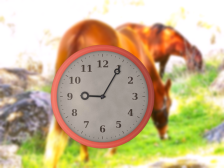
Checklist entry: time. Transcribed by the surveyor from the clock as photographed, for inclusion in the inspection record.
9:05
